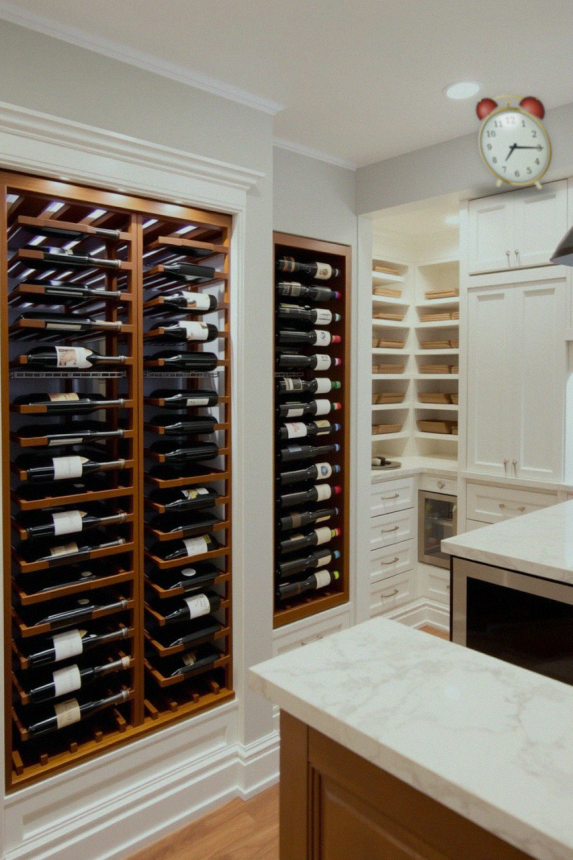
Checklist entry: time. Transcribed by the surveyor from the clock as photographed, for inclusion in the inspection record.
7:15
